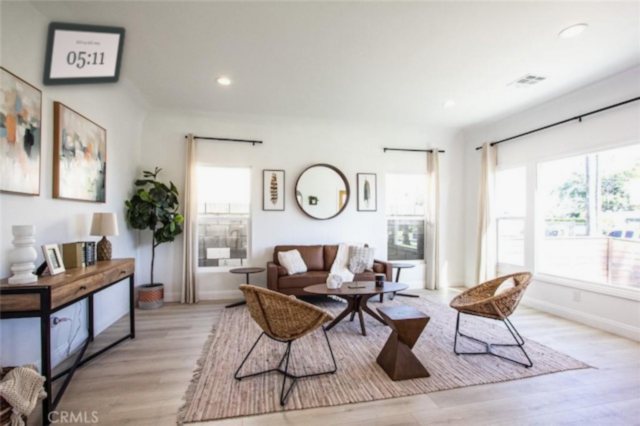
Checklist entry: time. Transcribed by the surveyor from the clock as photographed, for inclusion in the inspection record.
5:11
